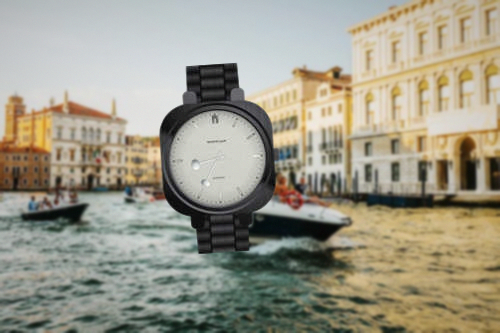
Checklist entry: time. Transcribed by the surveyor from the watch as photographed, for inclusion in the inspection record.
8:35
